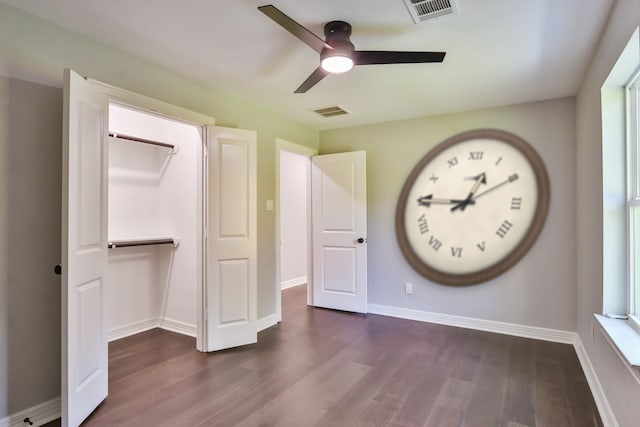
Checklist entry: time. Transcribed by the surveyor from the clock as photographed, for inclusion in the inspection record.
12:45:10
